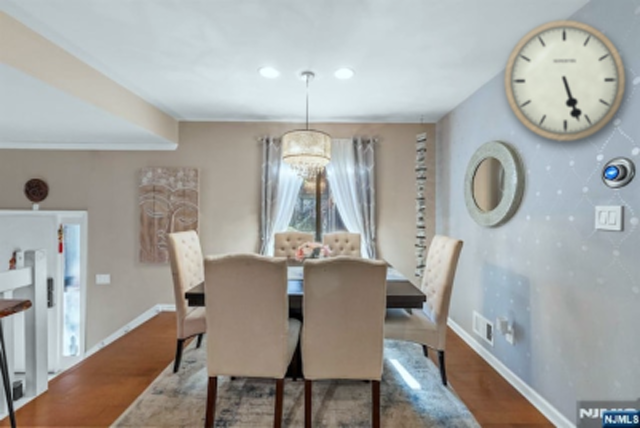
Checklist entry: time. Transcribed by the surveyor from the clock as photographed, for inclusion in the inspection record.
5:27
